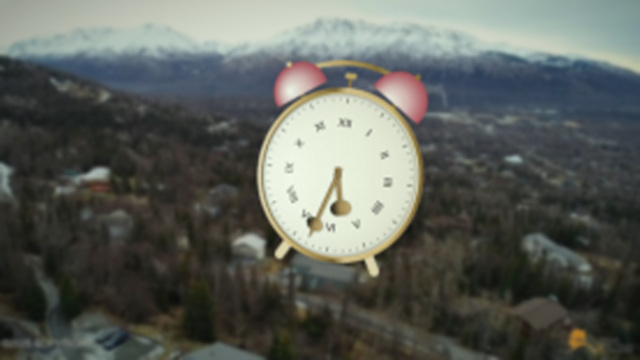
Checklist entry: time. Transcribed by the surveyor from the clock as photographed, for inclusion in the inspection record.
5:33
